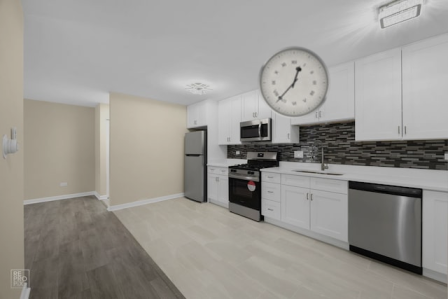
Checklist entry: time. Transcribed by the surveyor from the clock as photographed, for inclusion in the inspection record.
12:37
